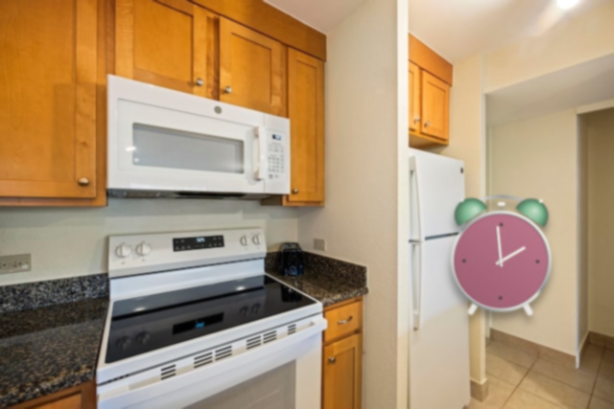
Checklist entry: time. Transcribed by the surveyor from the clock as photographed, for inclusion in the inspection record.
1:59
